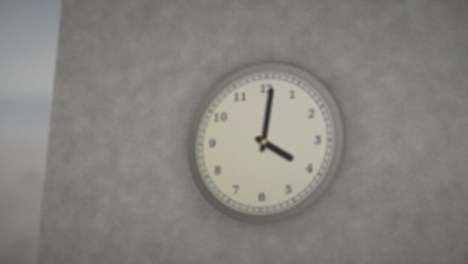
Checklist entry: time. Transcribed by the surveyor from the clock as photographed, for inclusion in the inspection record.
4:01
